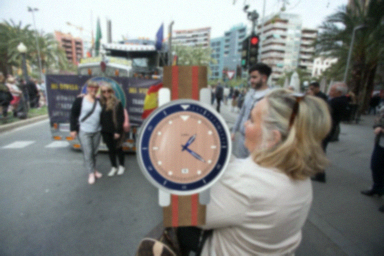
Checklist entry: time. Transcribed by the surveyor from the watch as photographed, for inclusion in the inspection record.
1:21
